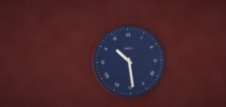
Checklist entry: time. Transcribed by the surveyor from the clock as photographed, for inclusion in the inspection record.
10:29
